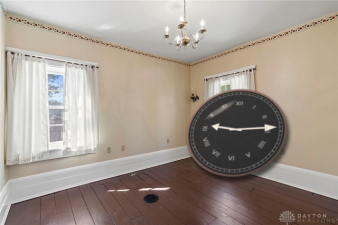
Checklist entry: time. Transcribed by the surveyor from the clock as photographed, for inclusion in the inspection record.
9:14
